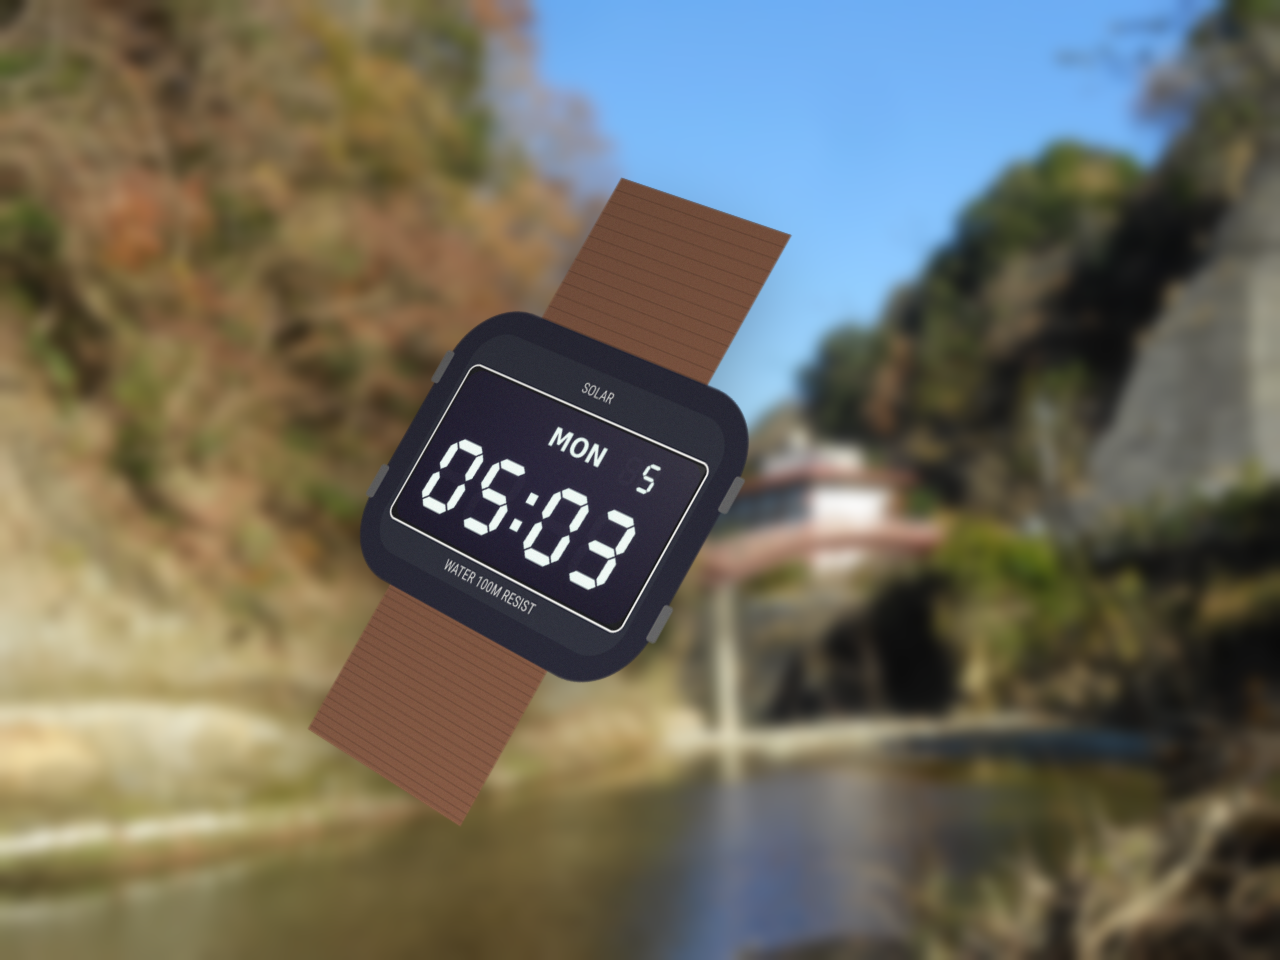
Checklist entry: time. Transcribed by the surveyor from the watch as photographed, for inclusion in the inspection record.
5:03
